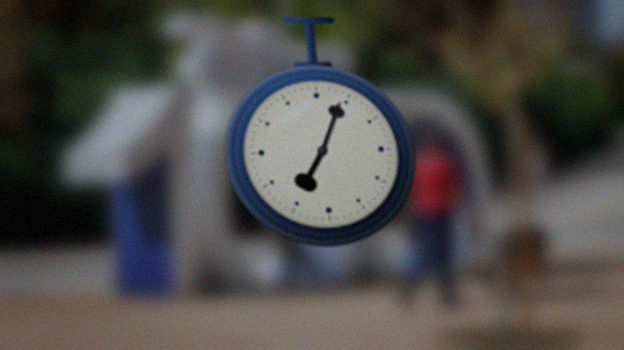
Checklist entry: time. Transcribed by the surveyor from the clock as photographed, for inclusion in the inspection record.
7:04
